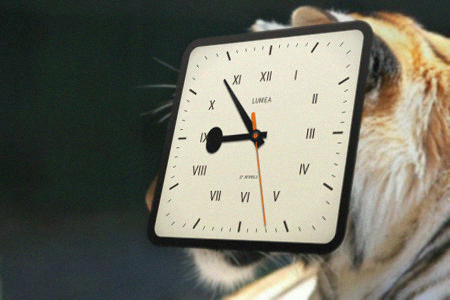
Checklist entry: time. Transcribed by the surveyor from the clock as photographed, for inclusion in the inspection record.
8:53:27
